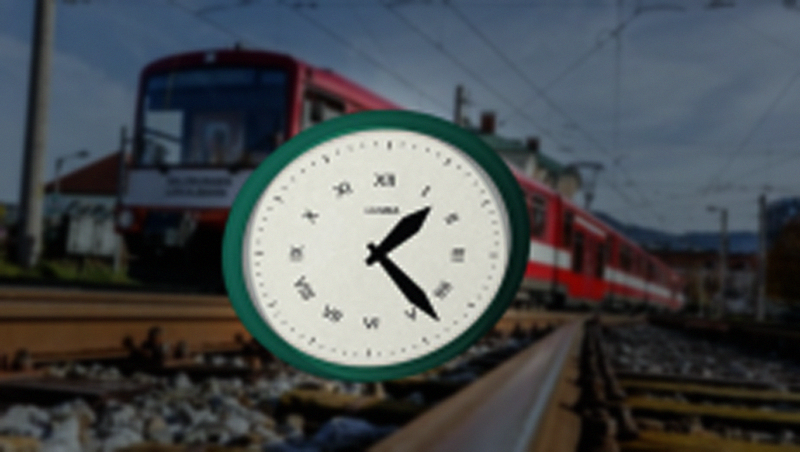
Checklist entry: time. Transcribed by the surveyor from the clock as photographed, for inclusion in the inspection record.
1:23
